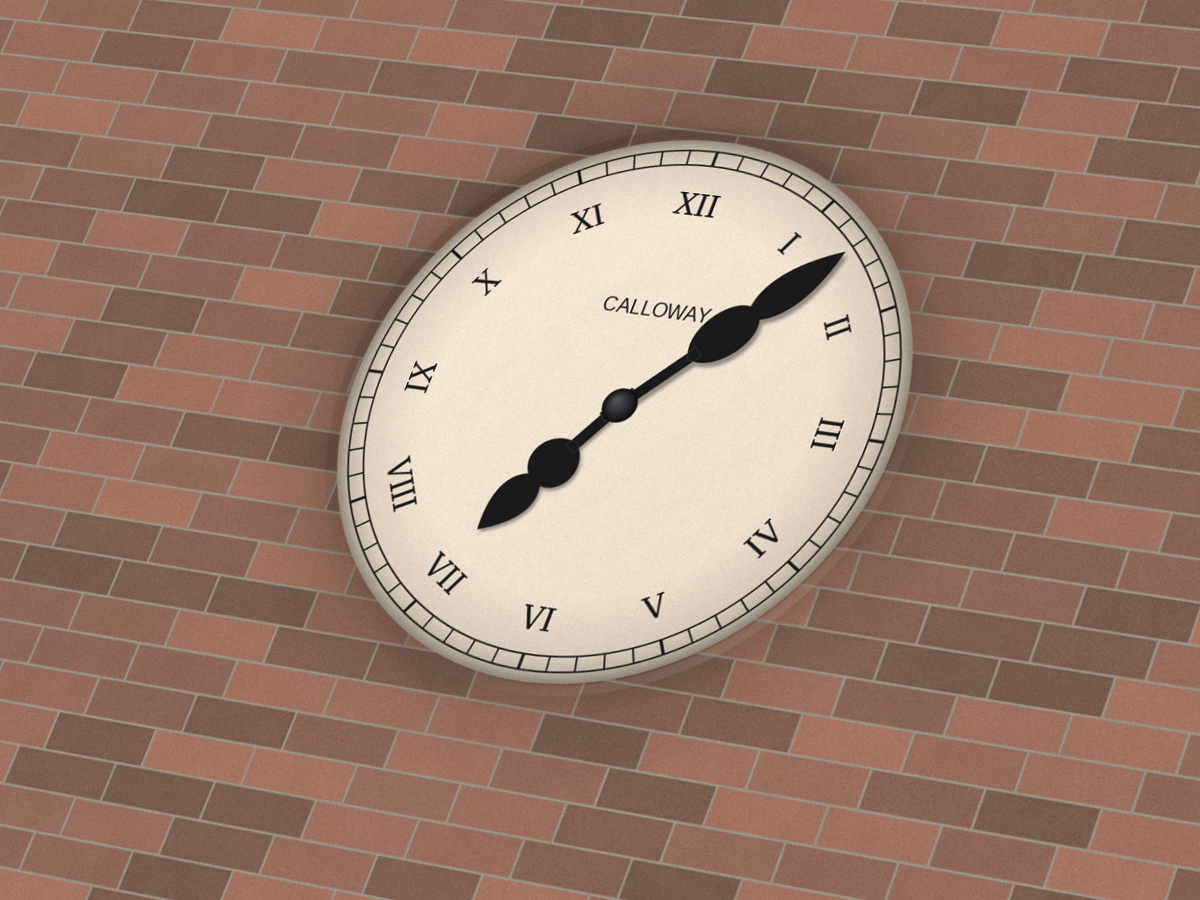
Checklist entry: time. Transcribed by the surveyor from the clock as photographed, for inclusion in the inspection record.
7:07
